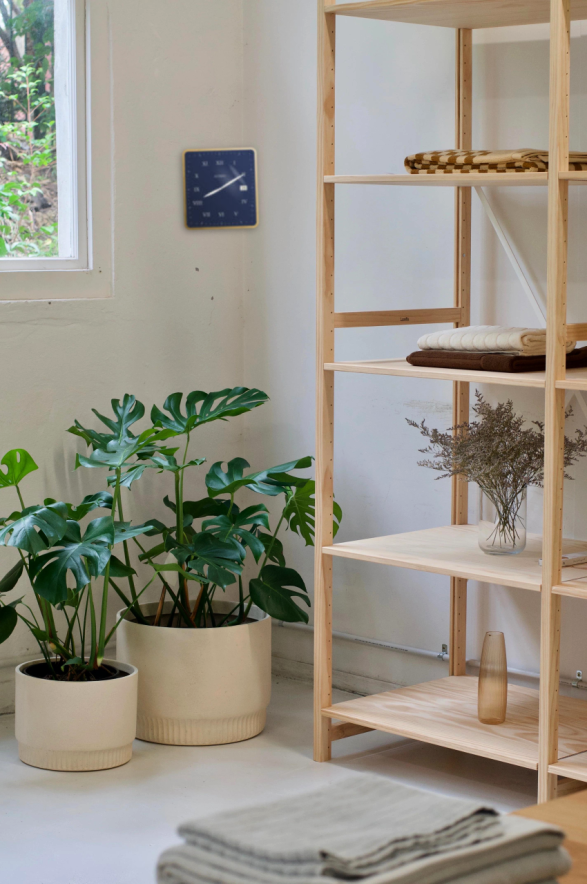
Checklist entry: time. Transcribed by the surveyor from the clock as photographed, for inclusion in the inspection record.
8:10
